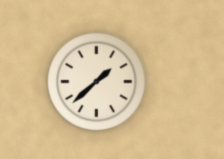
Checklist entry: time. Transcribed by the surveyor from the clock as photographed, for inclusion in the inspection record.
1:38
